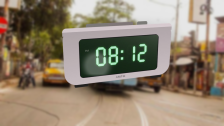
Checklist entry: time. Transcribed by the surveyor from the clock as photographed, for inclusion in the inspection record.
8:12
